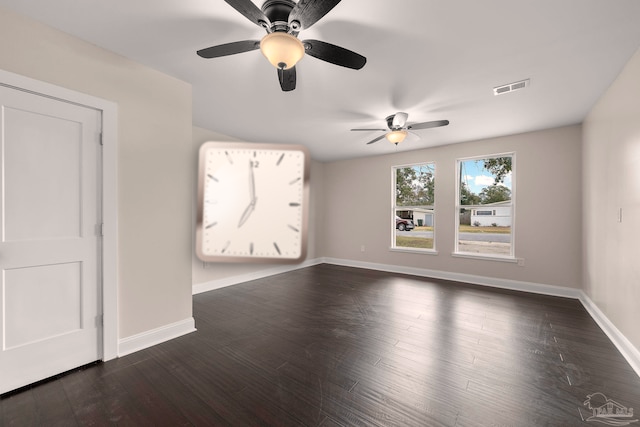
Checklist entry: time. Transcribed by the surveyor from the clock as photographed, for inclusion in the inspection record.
6:59
